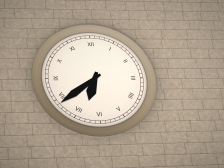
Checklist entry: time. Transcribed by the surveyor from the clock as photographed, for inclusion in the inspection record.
6:39
